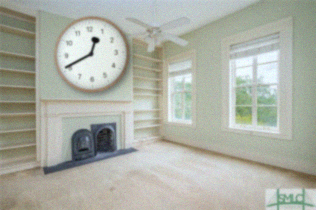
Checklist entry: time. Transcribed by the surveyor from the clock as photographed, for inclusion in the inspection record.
12:41
